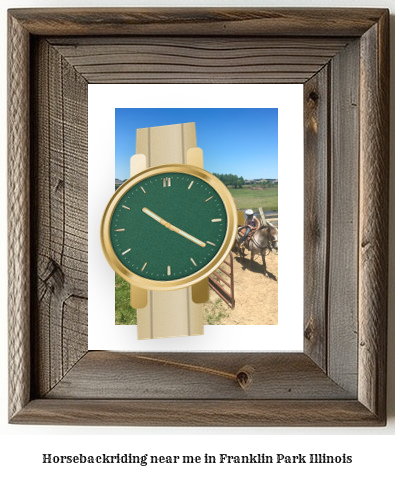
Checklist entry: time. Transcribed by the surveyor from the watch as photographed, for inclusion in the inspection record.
10:21
